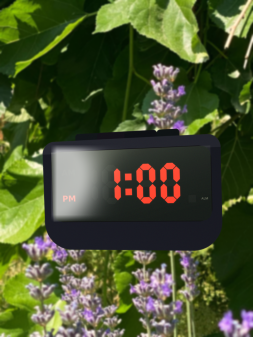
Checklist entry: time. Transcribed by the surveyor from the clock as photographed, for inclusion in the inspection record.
1:00
